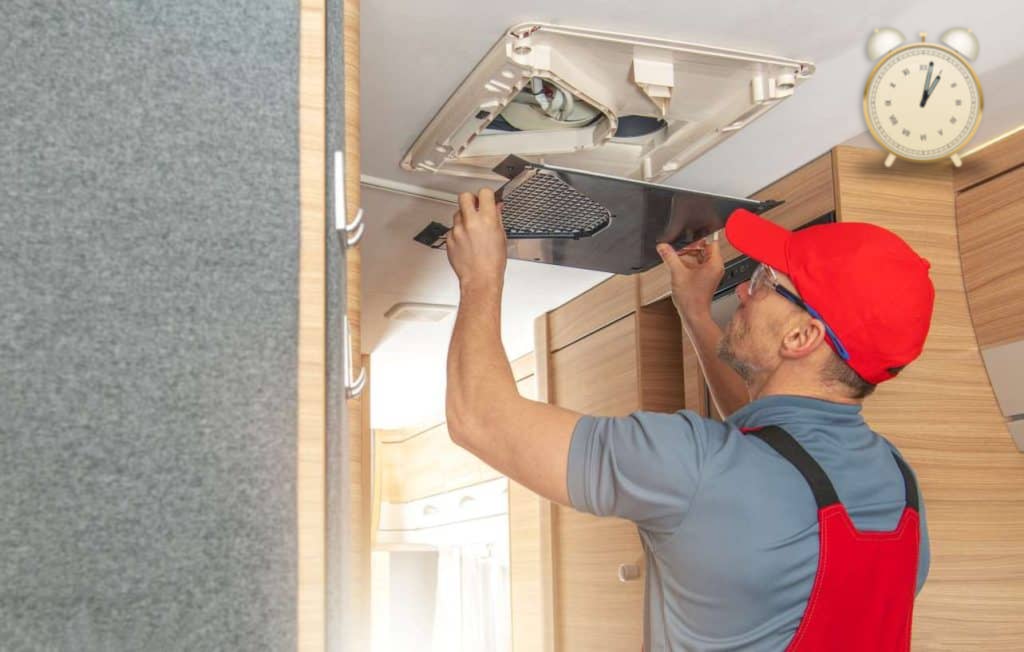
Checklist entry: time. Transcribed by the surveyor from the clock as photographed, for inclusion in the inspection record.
1:02
